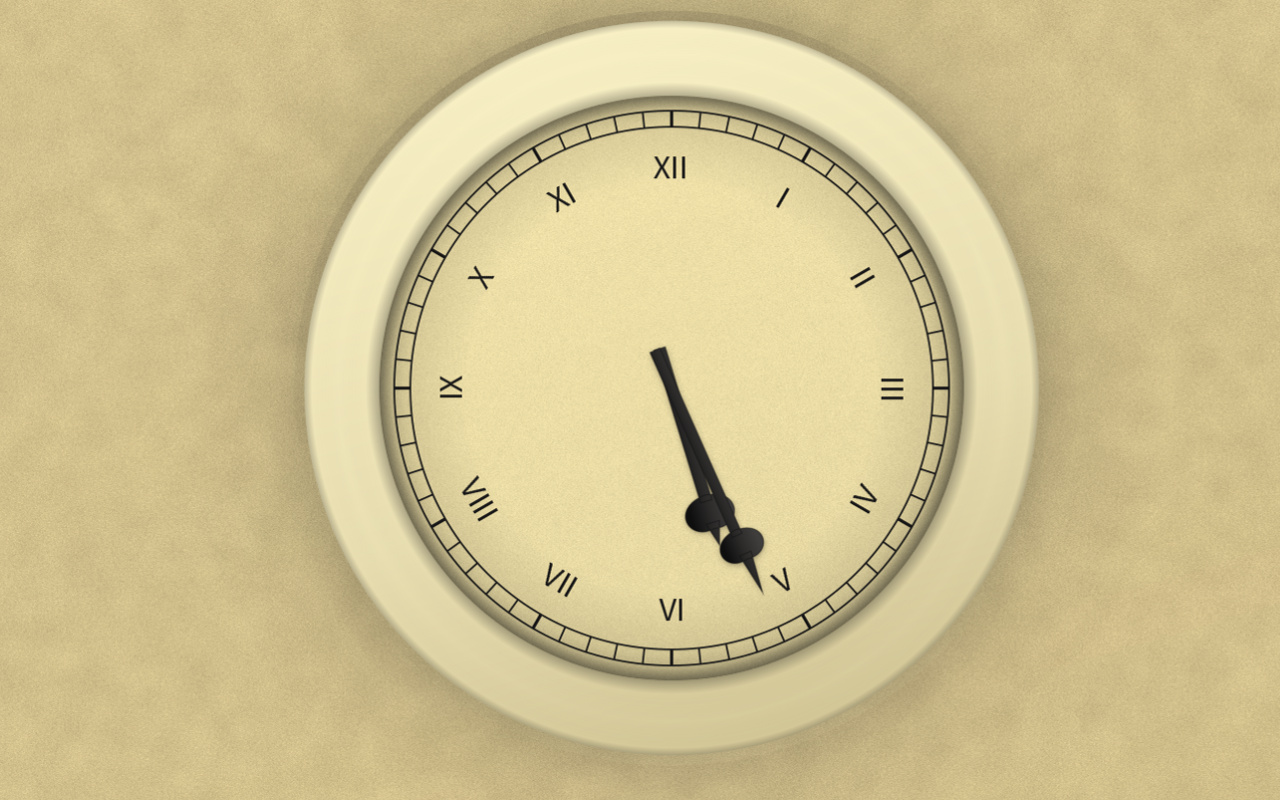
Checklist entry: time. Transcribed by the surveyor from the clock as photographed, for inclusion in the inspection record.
5:26
